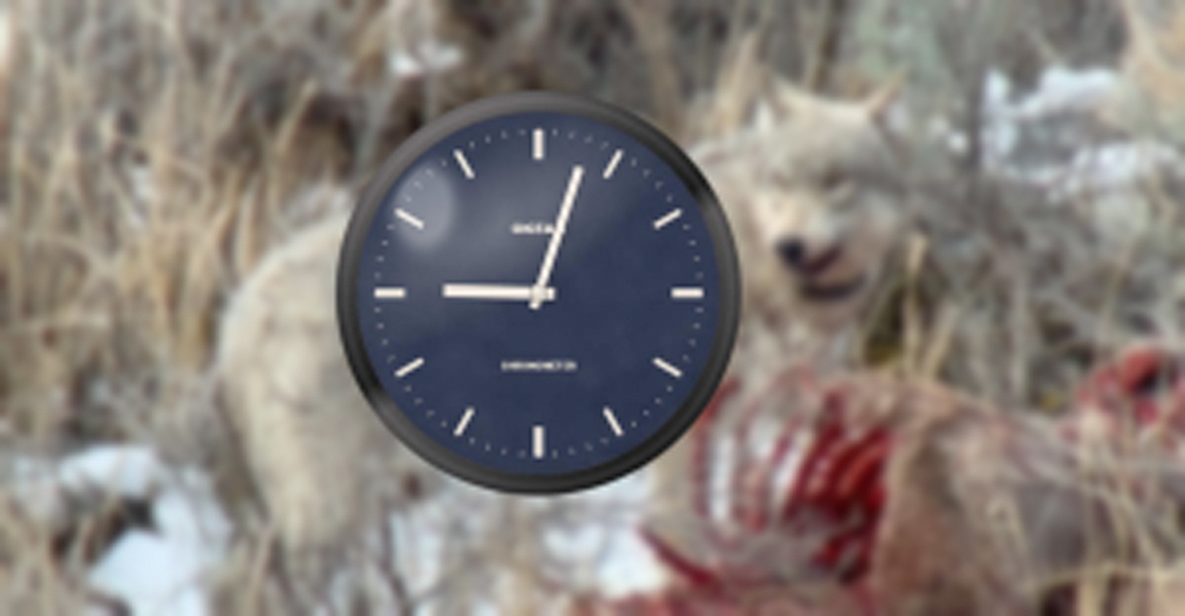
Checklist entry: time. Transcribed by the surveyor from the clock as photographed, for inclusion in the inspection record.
9:03
